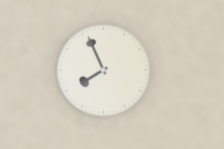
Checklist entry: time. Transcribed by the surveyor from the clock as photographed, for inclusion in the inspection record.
7:56
